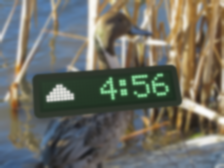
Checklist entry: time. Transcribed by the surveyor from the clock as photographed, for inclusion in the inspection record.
4:56
